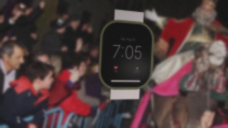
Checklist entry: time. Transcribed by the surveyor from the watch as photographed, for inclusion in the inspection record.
7:05
